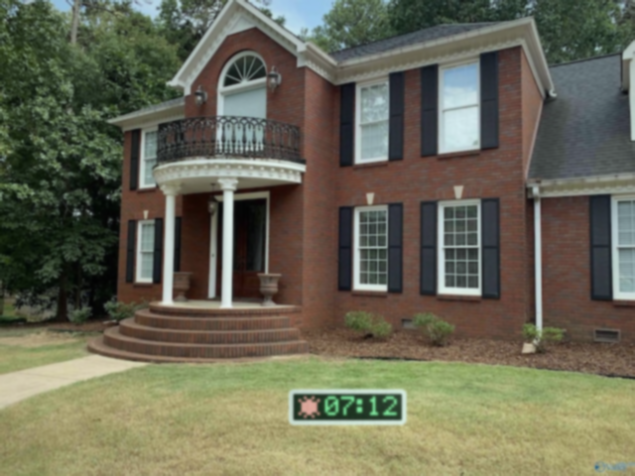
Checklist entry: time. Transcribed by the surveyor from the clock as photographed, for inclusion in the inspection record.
7:12
